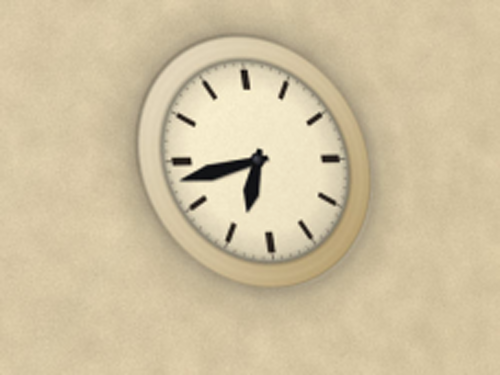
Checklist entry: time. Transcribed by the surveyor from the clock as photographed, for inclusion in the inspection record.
6:43
